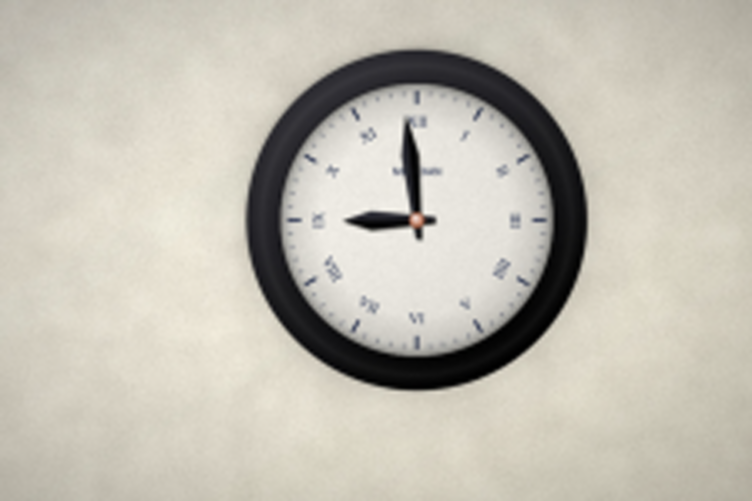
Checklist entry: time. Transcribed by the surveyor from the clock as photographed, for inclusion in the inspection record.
8:59
